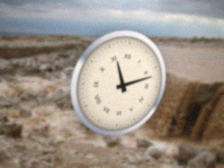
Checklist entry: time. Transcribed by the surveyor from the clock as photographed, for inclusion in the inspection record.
11:12
